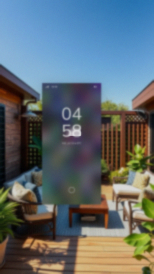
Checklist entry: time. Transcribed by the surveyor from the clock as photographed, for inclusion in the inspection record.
4:58
